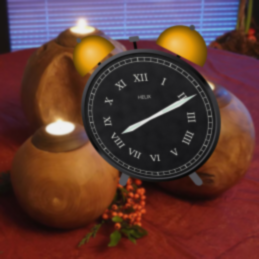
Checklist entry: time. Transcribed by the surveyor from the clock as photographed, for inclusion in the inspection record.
8:11
